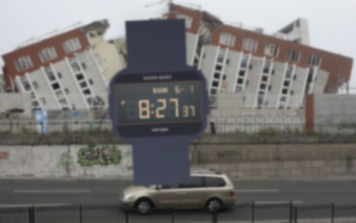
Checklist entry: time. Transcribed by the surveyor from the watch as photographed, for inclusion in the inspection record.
8:27
